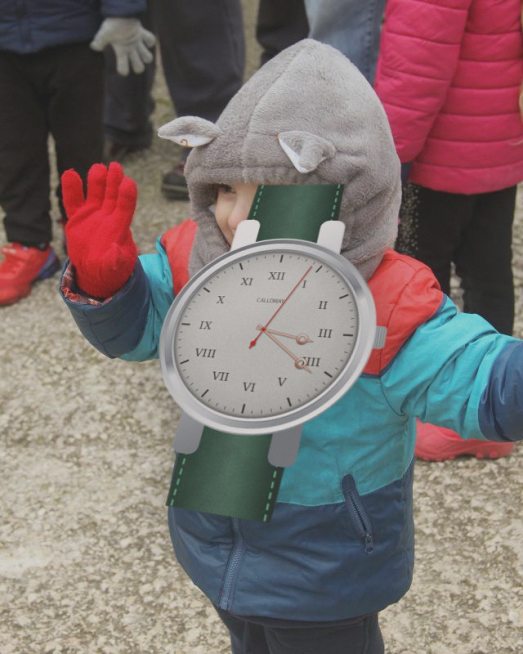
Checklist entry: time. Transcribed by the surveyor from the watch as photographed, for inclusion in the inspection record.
3:21:04
